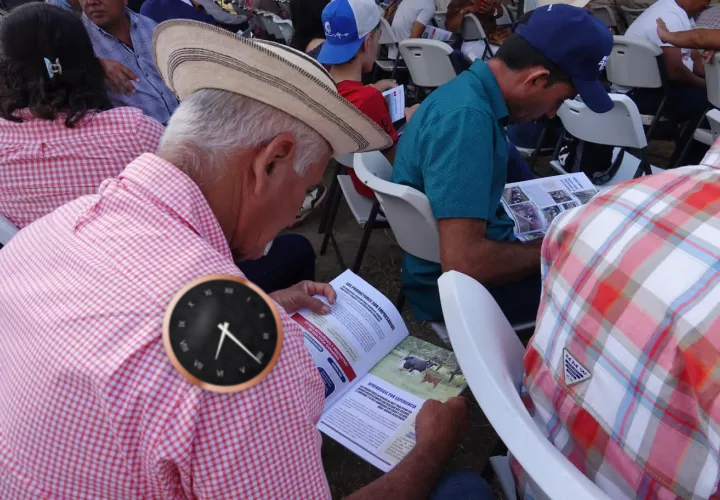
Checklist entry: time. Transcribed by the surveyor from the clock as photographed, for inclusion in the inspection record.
6:21
